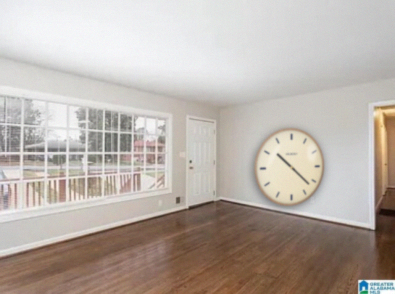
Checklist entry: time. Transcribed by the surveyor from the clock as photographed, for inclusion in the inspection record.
10:22
